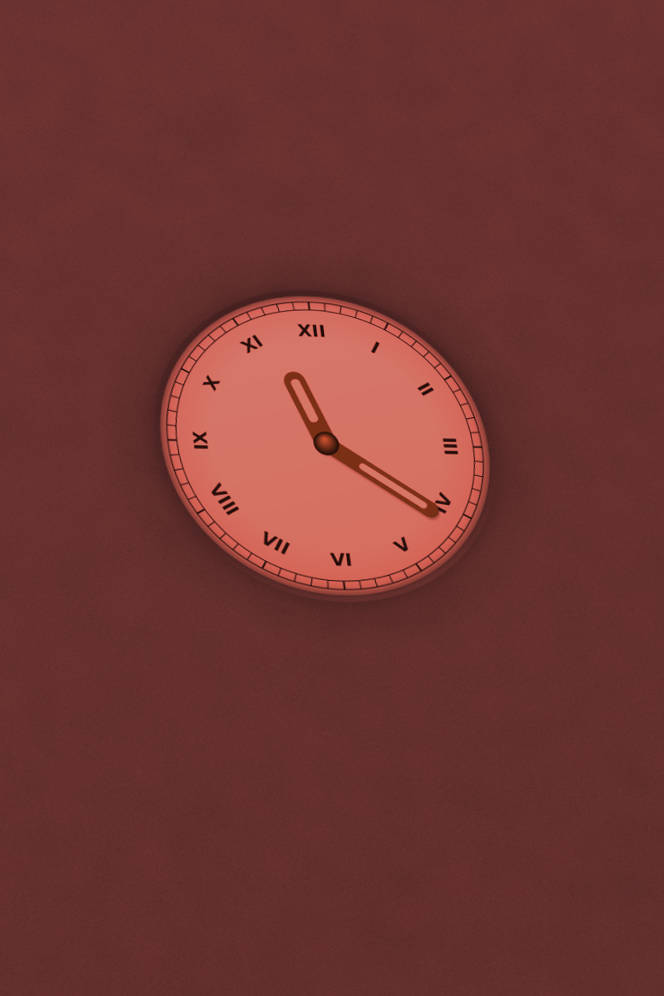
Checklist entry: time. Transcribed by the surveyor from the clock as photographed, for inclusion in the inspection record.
11:21
